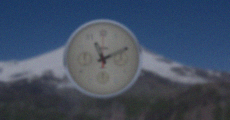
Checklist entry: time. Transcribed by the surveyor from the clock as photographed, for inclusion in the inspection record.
11:11
